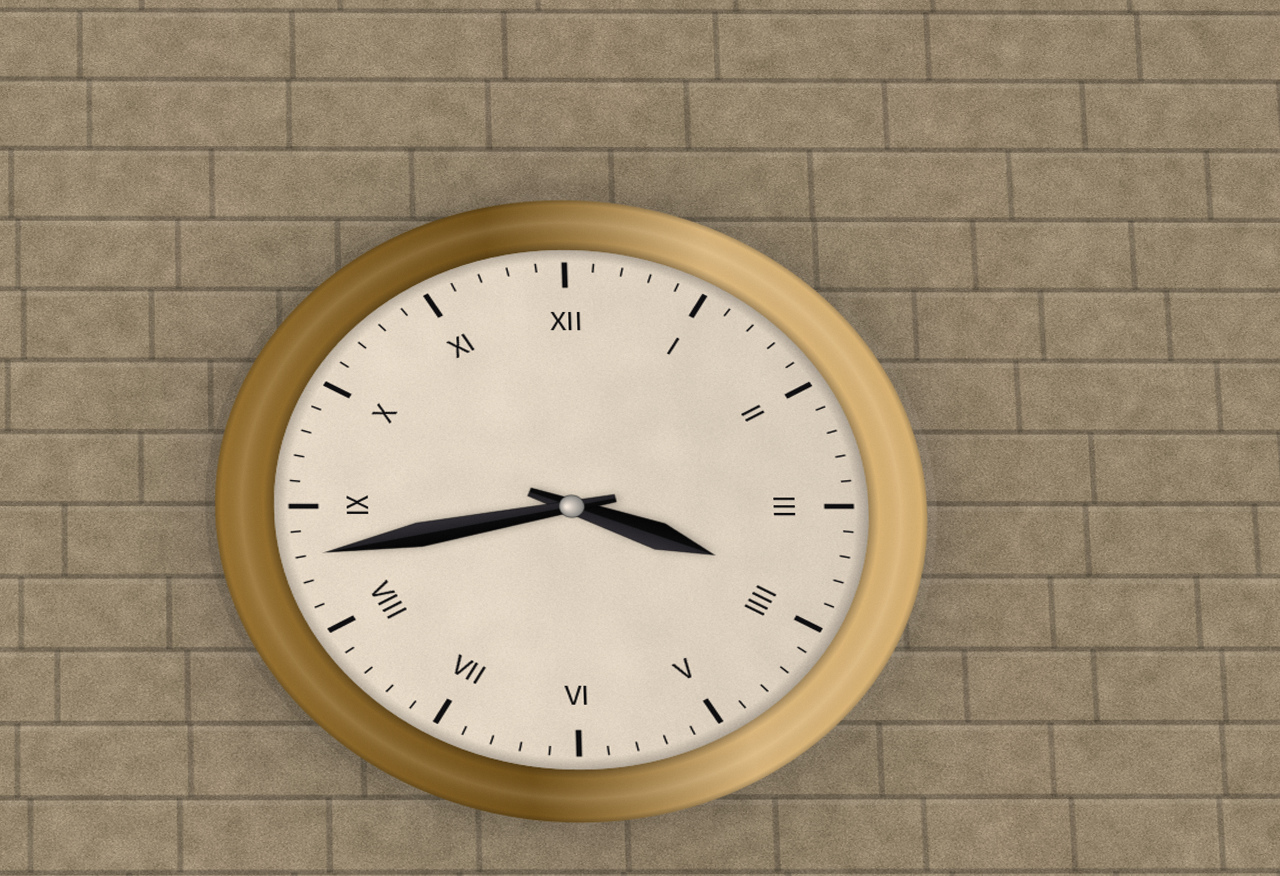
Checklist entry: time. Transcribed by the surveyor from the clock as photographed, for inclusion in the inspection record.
3:43
